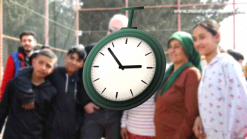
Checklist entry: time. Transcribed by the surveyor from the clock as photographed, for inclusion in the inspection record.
2:53
